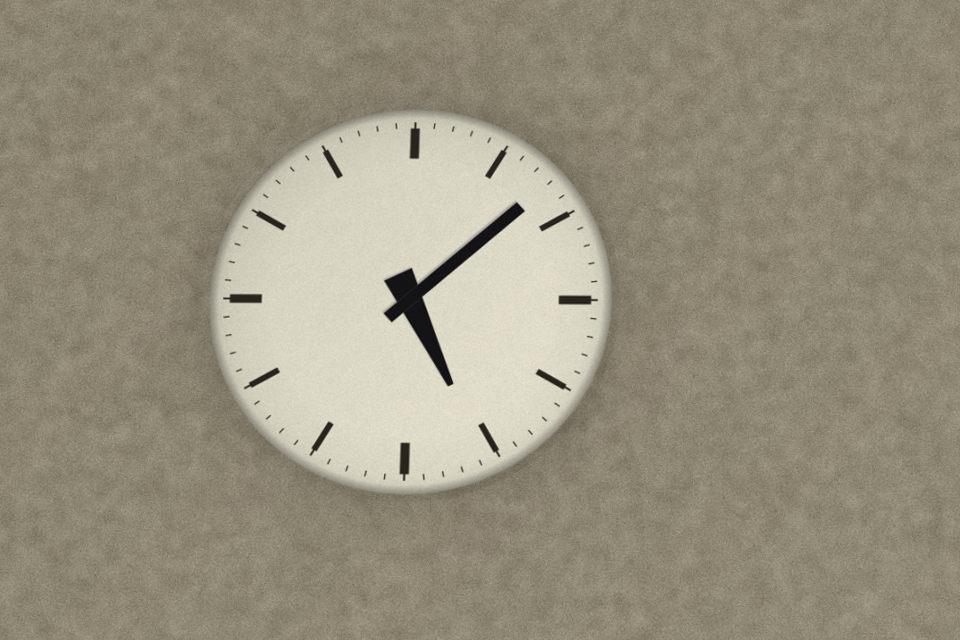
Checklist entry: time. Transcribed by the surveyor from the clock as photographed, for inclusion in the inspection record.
5:08
